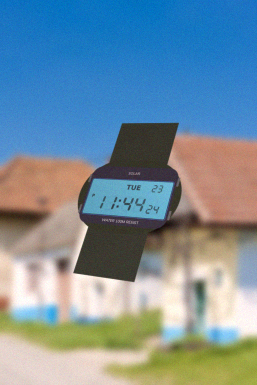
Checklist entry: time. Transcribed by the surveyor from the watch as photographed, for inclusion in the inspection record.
11:44:24
